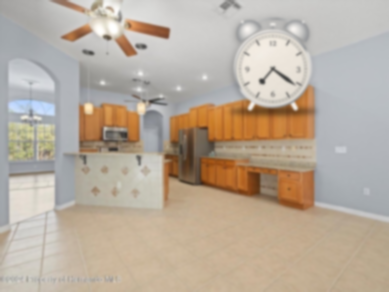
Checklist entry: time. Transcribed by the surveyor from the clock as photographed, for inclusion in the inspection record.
7:21
